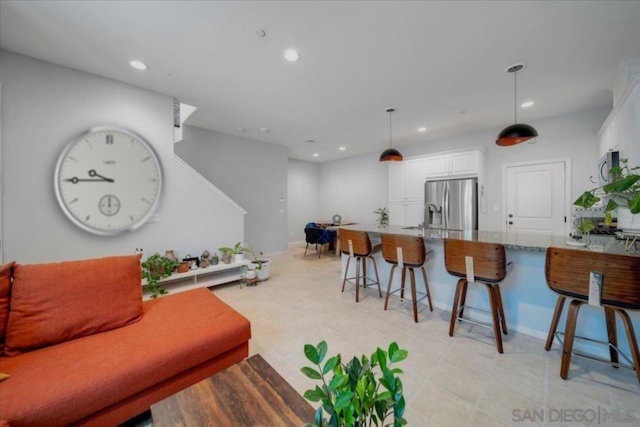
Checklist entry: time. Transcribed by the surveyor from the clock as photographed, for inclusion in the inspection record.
9:45
